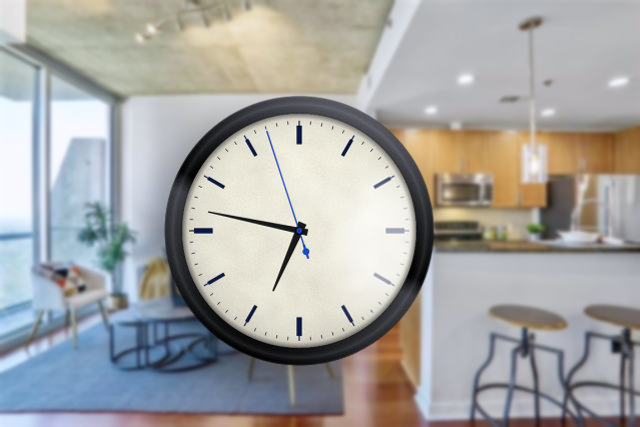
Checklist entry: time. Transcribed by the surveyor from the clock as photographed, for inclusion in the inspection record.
6:46:57
